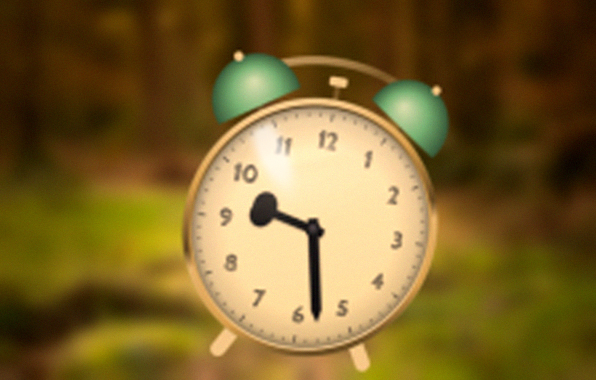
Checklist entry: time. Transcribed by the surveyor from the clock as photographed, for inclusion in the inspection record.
9:28
